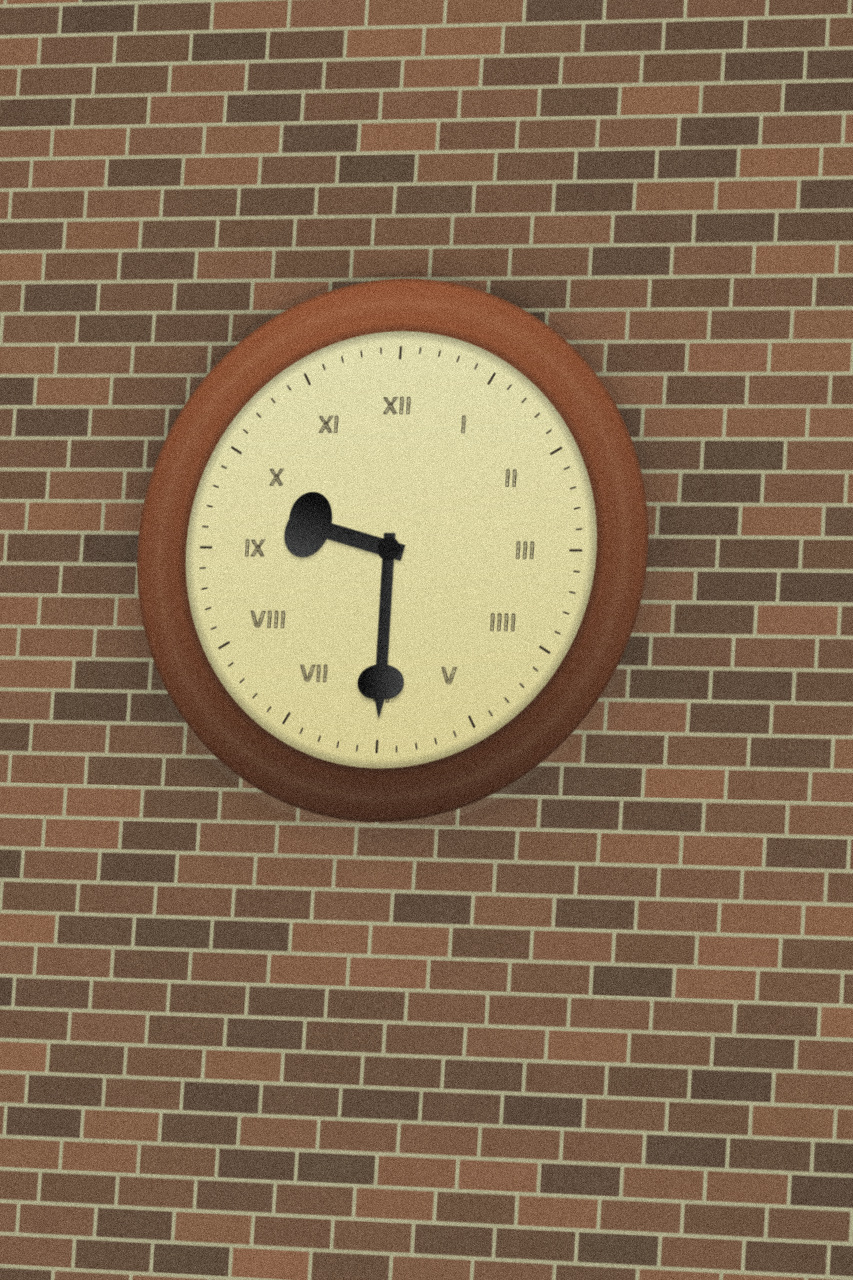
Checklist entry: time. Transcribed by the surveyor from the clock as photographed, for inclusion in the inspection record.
9:30
